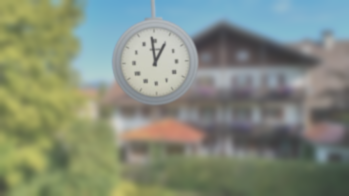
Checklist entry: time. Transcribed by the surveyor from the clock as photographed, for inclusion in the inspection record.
12:59
